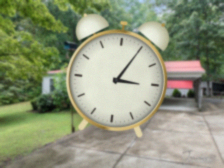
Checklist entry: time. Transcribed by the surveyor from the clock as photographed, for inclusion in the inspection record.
3:05
